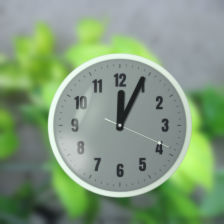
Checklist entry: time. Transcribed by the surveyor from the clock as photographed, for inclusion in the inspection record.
12:04:19
